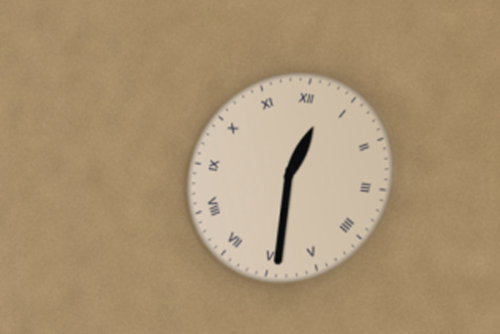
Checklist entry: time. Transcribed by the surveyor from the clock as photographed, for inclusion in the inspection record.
12:29
